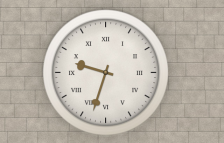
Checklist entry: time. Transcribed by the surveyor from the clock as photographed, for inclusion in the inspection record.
9:33
